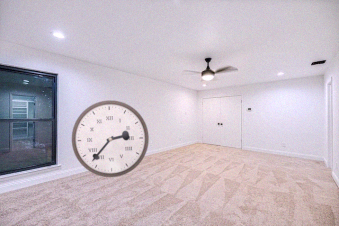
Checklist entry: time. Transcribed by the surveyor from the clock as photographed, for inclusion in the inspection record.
2:37
